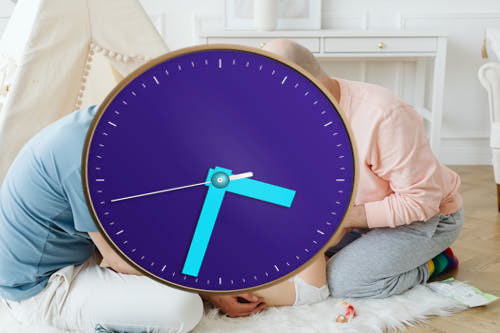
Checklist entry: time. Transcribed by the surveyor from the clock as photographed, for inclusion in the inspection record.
3:32:43
